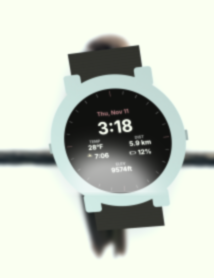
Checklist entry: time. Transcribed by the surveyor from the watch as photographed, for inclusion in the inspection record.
3:18
